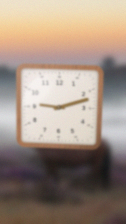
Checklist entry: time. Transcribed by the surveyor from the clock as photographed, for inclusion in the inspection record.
9:12
